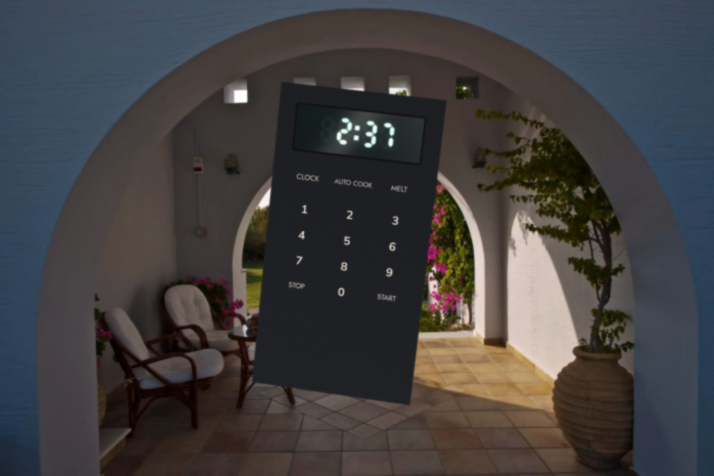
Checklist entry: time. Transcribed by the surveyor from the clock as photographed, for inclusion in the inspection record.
2:37
